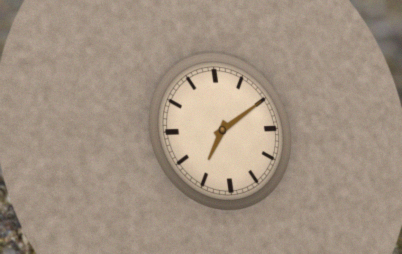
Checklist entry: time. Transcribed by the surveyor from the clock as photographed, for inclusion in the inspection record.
7:10
